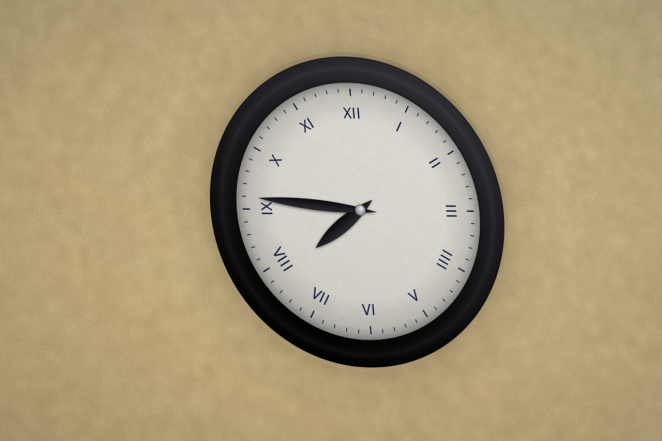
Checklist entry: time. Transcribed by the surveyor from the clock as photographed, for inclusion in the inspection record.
7:46
